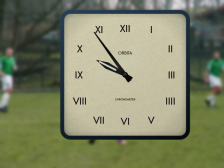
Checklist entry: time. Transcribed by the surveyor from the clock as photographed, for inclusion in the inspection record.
9:54
